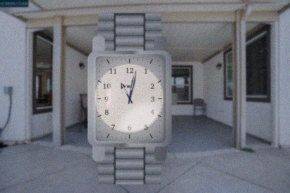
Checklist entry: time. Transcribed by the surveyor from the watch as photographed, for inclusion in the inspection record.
11:02
